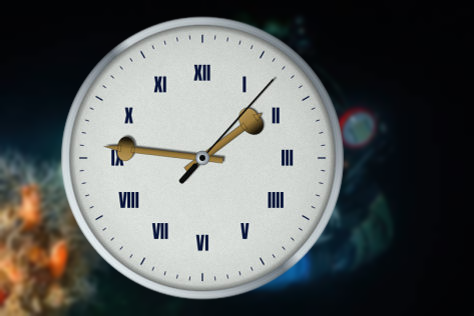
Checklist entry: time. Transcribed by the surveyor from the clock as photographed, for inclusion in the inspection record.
1:46:07
